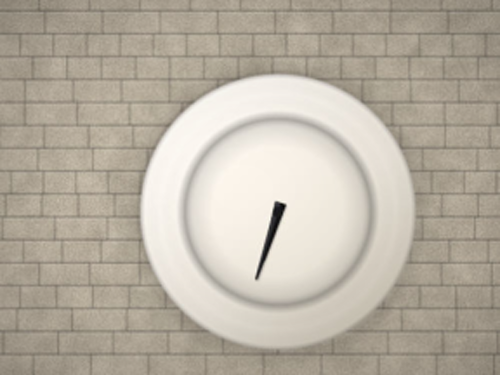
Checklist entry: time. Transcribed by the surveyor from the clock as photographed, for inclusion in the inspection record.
6:33
